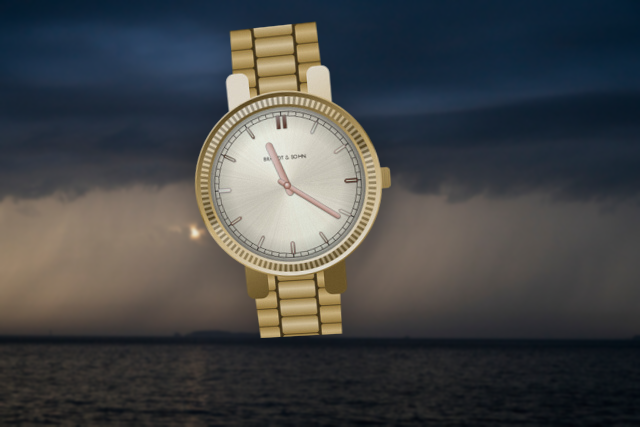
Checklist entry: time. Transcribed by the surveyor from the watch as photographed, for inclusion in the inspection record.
11:21
